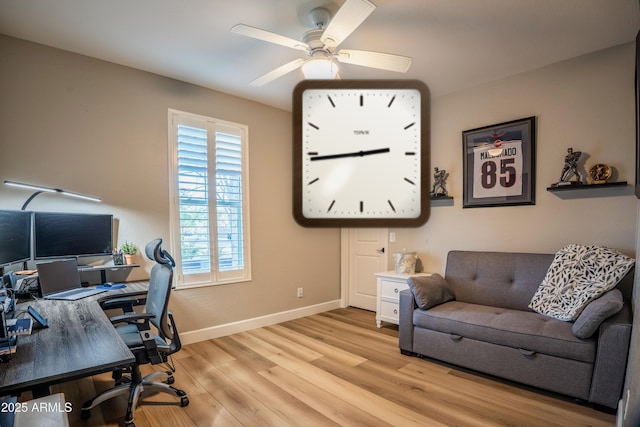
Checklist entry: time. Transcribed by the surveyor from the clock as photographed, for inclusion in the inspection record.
2:44
